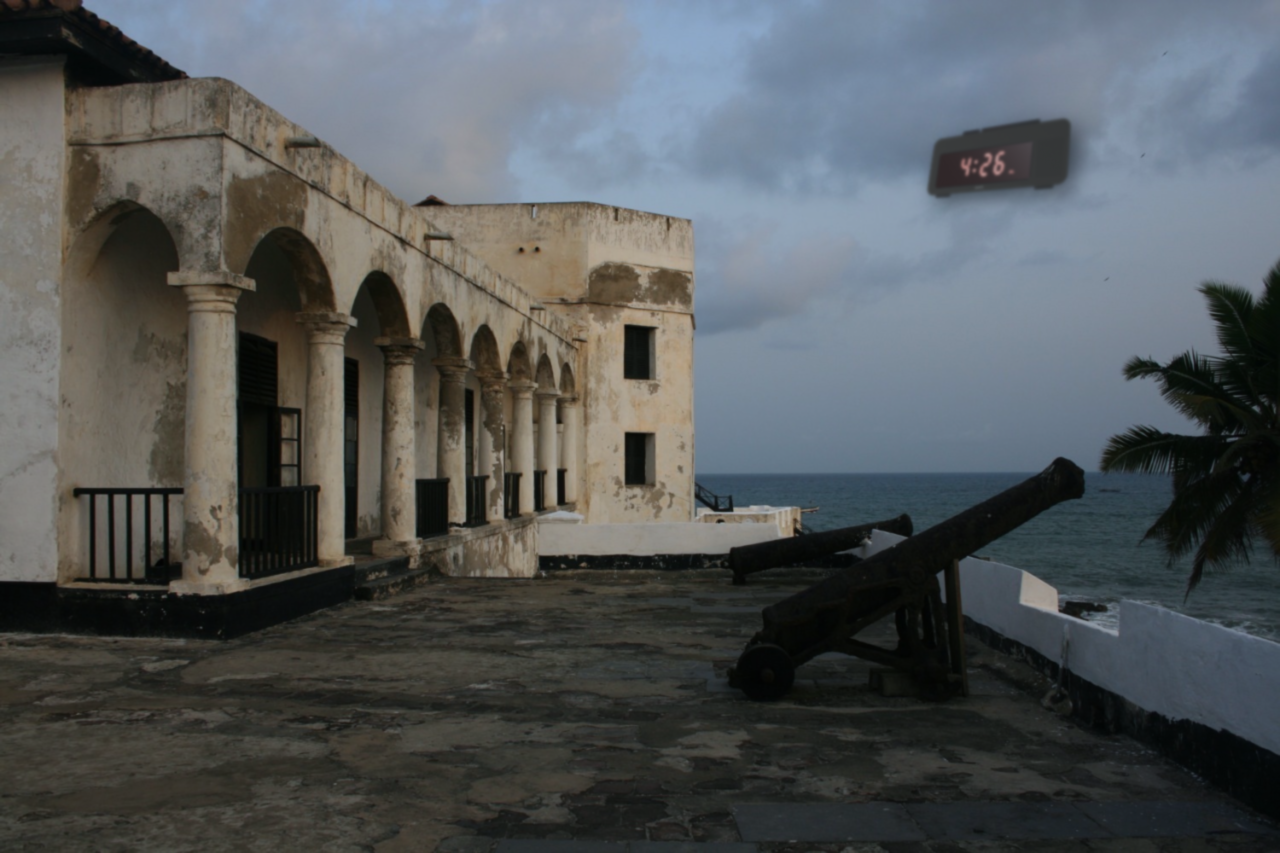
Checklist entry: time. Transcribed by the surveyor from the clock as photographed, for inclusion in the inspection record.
4:26
